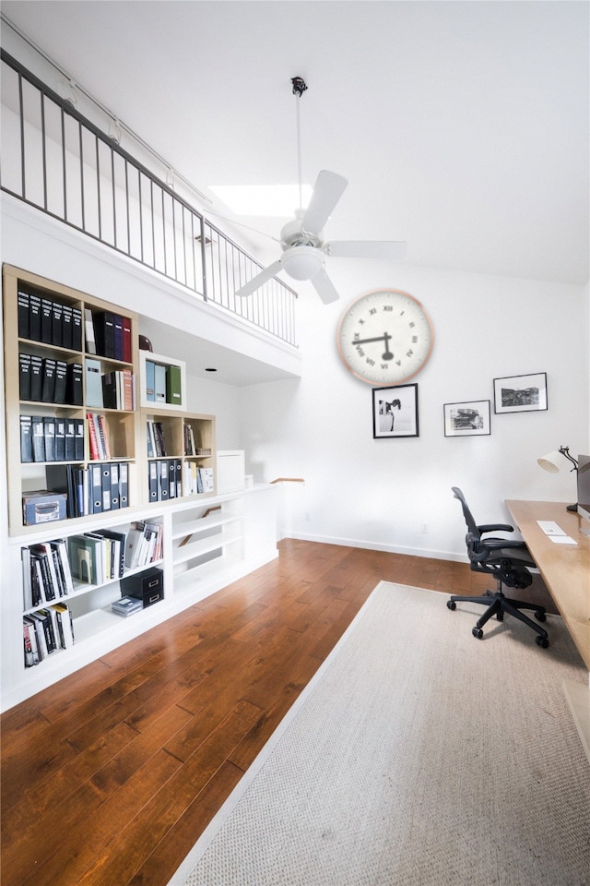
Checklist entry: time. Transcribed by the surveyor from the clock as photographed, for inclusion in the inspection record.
5:43
